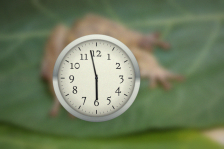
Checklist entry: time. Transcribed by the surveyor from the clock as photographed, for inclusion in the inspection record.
5:58
